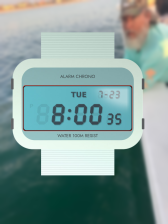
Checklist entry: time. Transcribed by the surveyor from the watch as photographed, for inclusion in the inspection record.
8:00:35
